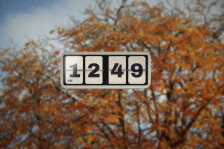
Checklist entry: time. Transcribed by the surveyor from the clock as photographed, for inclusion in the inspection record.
12:49
